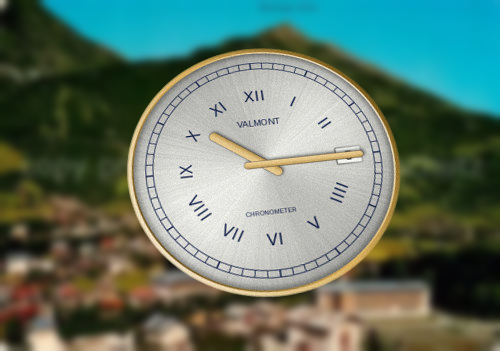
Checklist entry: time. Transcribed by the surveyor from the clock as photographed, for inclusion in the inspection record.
10:15
